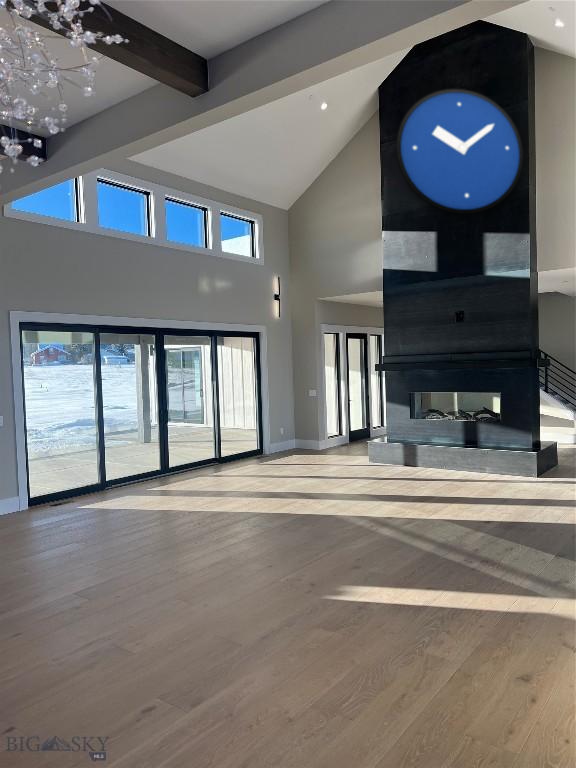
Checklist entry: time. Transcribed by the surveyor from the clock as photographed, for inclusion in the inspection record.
10:09
